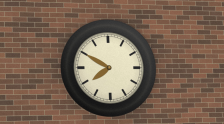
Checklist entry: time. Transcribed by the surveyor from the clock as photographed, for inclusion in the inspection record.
7:50
